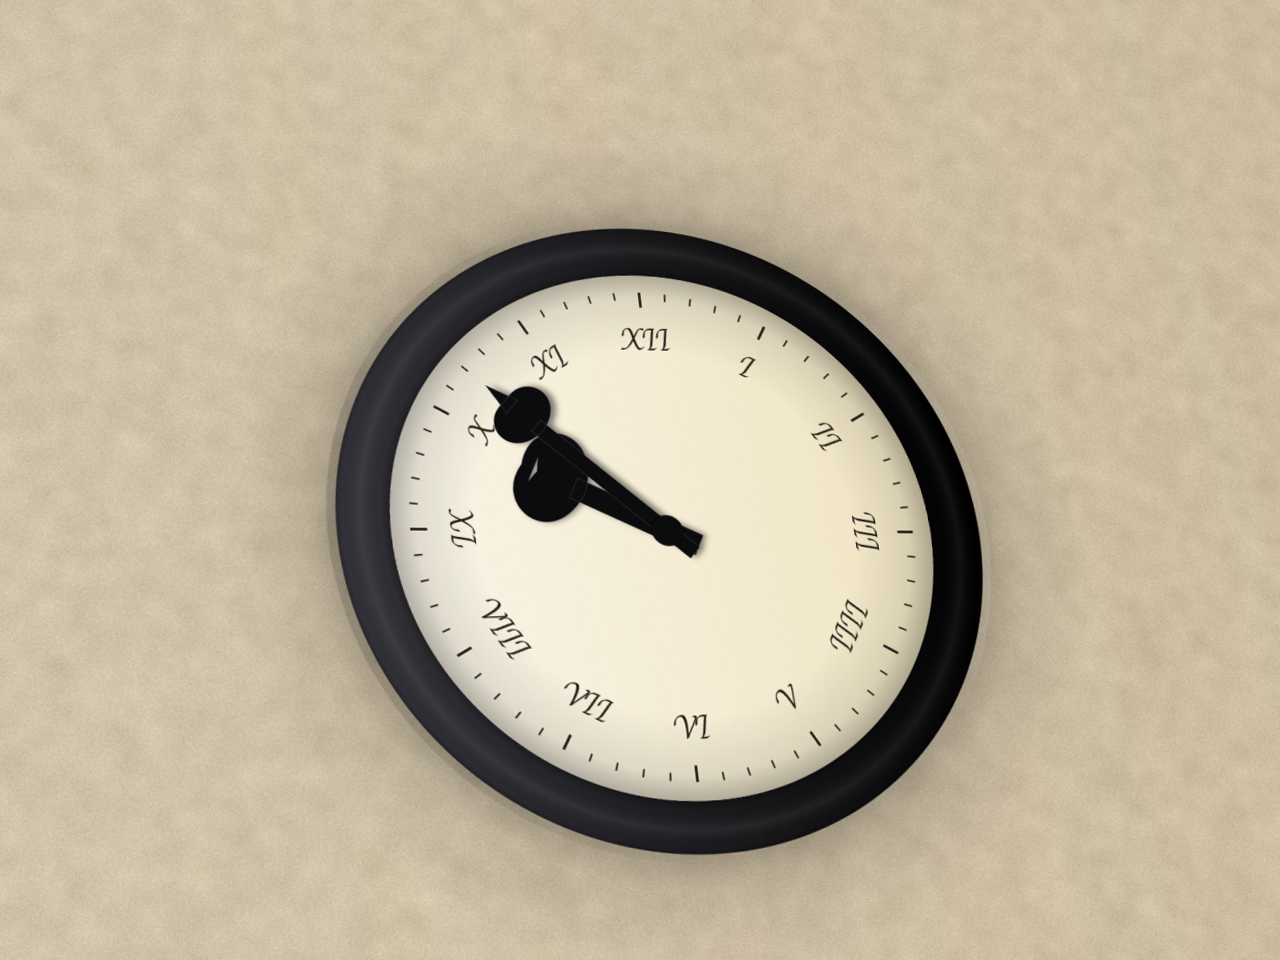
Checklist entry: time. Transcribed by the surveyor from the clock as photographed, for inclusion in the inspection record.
9:52
